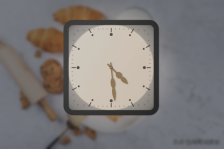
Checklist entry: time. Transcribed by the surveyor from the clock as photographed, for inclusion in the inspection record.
4:29
